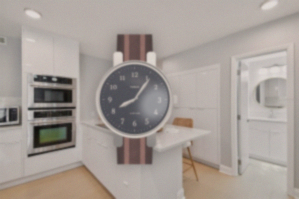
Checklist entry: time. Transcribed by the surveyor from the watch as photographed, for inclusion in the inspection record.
8:06
